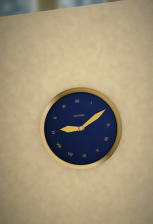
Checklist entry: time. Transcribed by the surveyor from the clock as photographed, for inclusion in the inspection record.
9:10
